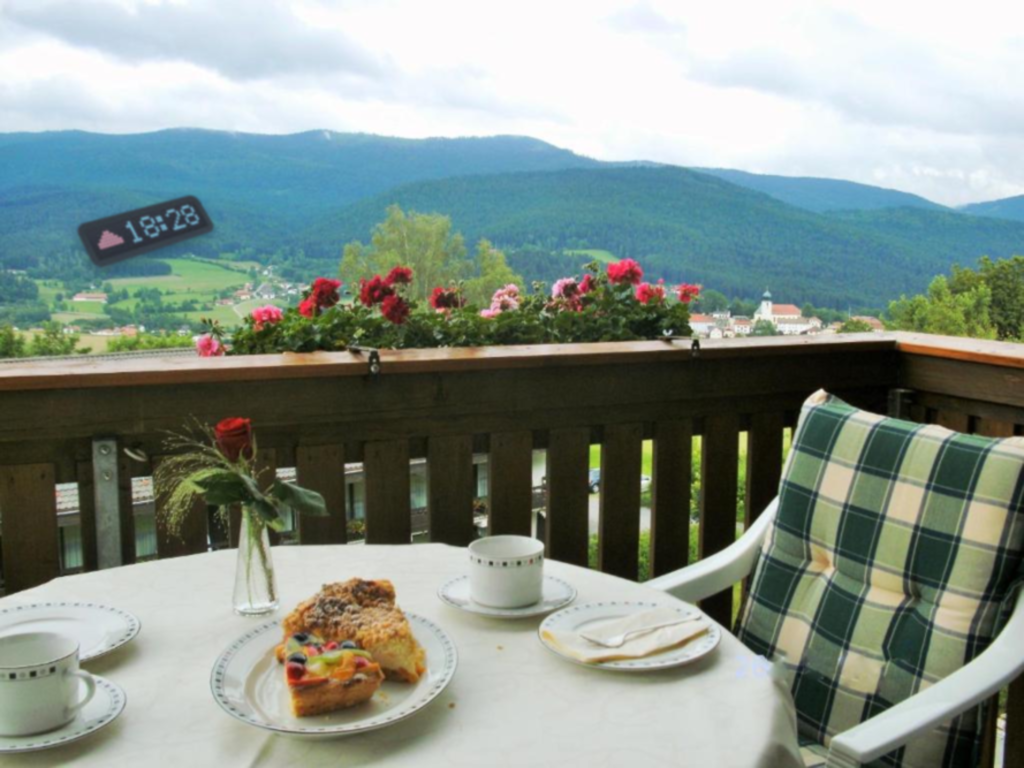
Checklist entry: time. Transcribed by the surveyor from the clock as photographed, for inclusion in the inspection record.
18:28
